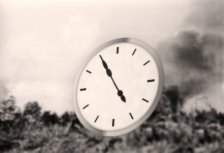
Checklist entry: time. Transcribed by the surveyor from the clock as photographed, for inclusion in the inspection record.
4:55
